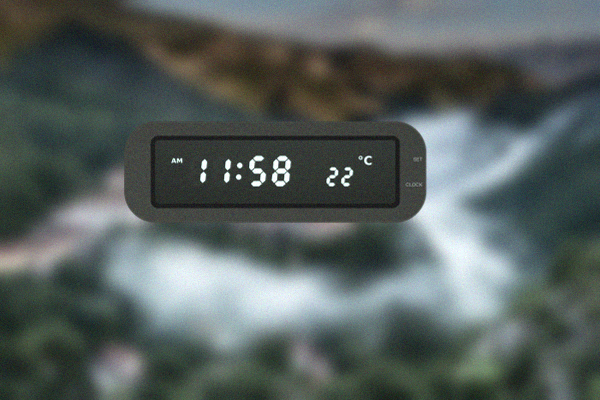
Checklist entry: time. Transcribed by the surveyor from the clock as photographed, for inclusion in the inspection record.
11:58
